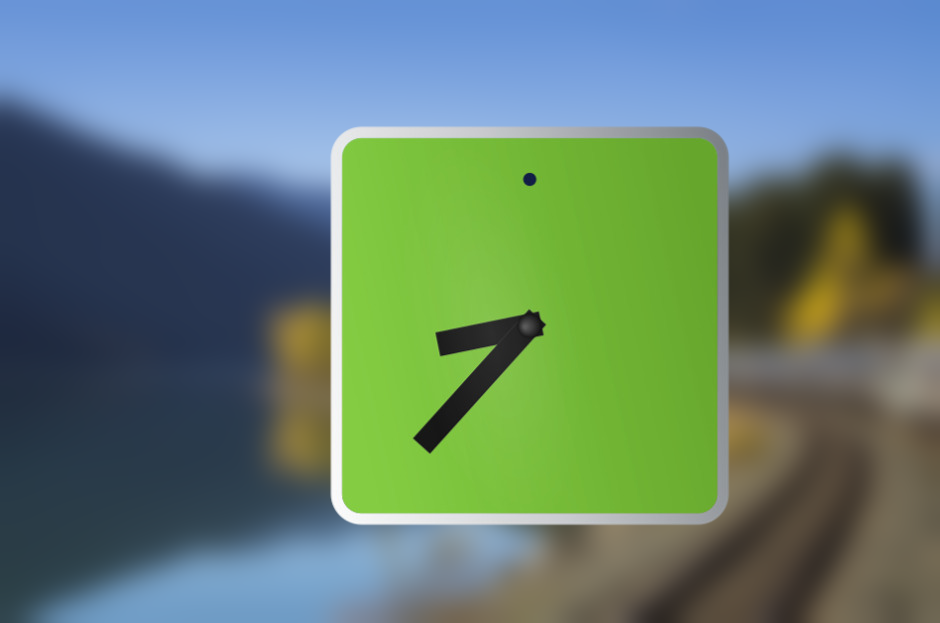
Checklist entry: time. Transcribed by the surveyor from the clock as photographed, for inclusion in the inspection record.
8:37
